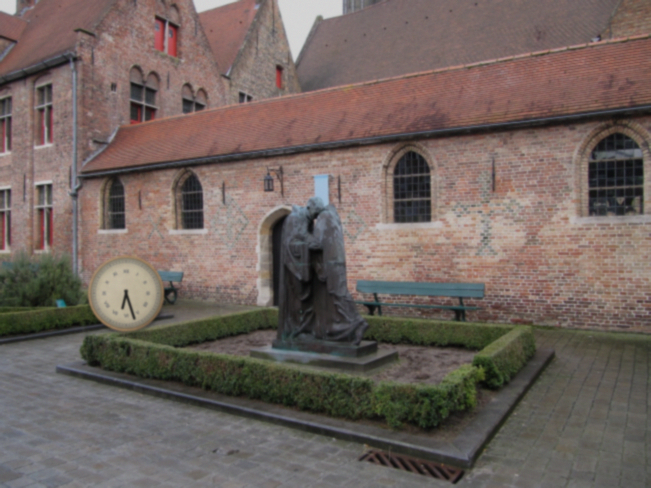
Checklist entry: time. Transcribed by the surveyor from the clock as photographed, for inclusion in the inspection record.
6:27
